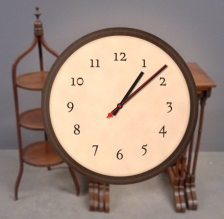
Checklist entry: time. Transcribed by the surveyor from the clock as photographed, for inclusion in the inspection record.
1:08:08
